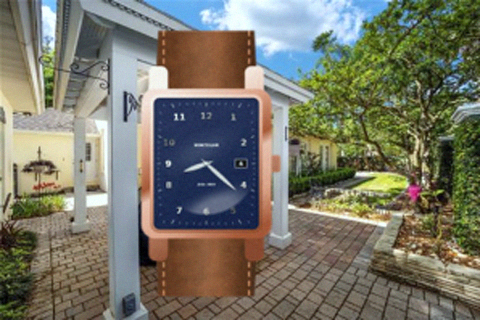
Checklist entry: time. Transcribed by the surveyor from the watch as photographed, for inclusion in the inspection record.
8:22
